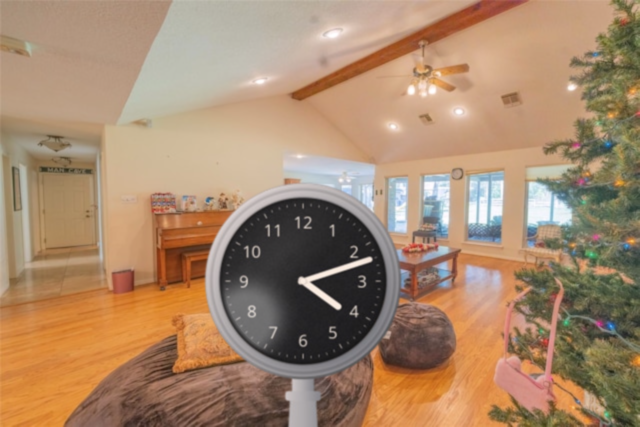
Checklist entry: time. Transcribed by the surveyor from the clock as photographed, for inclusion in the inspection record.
4:12
